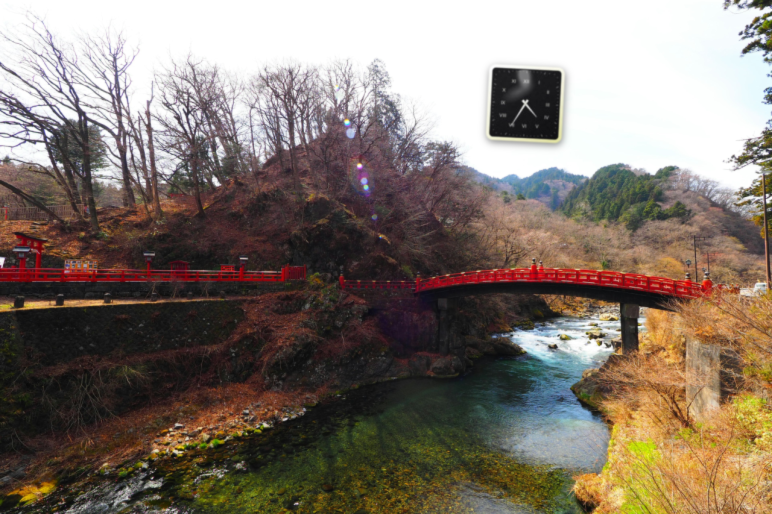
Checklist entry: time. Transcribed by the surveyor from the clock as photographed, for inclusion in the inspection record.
4:35
